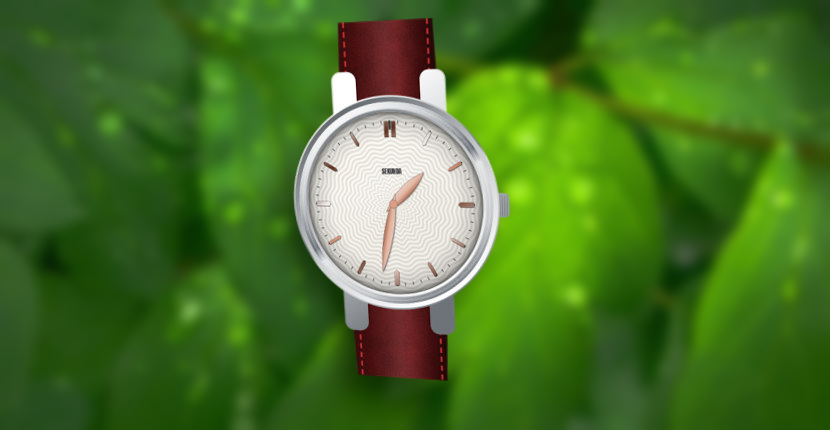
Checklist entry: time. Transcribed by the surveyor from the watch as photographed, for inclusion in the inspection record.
1:32
